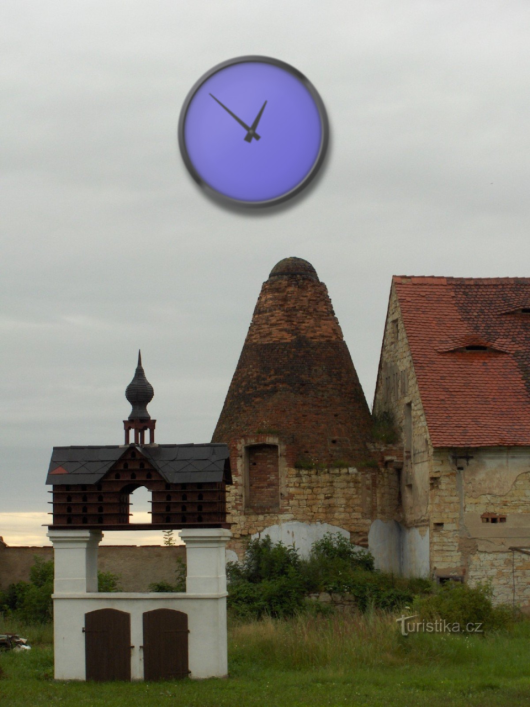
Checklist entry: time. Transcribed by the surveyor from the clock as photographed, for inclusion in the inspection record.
12:52
